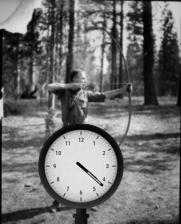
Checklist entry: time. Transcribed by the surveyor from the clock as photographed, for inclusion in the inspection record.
4:22
